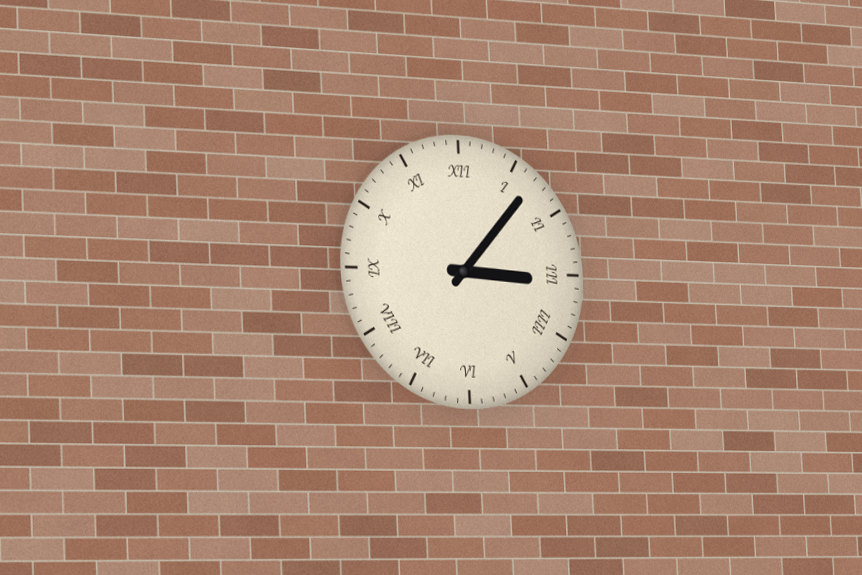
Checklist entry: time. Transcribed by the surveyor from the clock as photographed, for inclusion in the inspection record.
3:07
